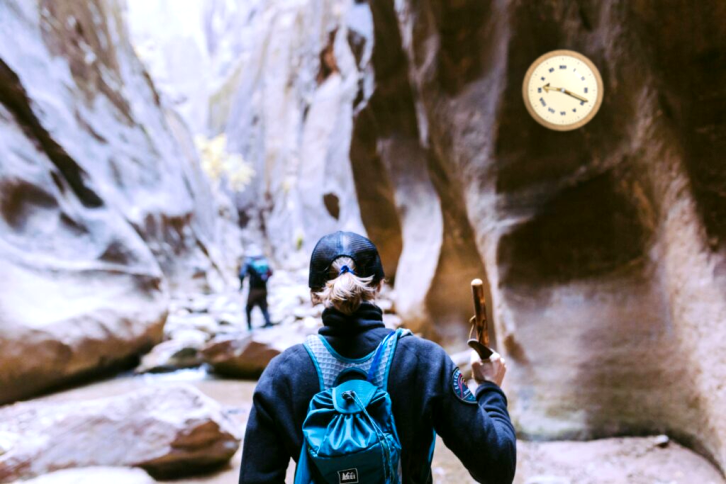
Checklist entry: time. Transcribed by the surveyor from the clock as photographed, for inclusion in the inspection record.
9:19
